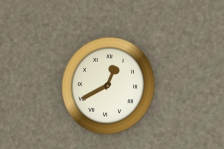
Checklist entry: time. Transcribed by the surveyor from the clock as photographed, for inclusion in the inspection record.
12:40
